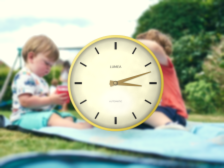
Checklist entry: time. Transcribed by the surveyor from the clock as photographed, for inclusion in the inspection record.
3:12
